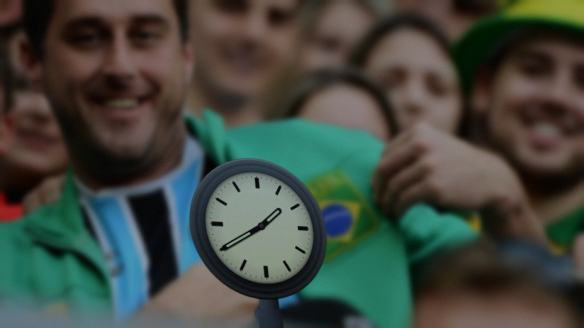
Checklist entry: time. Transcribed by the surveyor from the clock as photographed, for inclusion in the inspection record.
1:40
